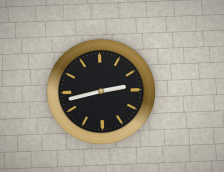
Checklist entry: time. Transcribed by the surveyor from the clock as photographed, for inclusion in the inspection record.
2:43
